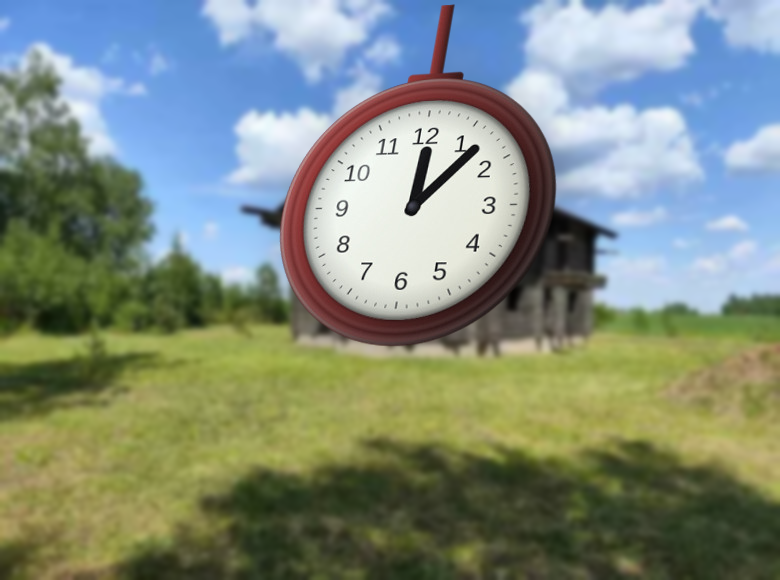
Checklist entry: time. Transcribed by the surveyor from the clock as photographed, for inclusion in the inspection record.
12:07
